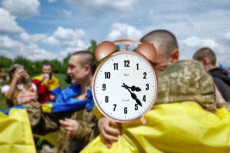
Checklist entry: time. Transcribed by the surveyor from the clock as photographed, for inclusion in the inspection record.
3:23
